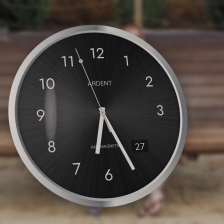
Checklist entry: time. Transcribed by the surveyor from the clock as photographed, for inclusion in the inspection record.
6:25:57
